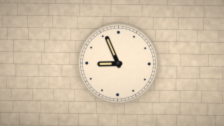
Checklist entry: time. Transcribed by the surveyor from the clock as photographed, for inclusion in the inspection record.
8:56
